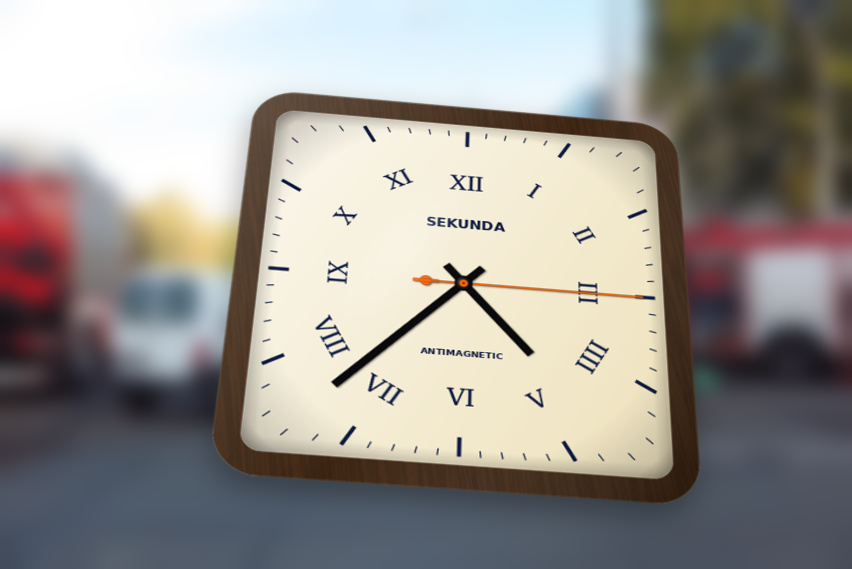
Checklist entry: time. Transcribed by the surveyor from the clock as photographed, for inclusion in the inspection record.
4:37:15
